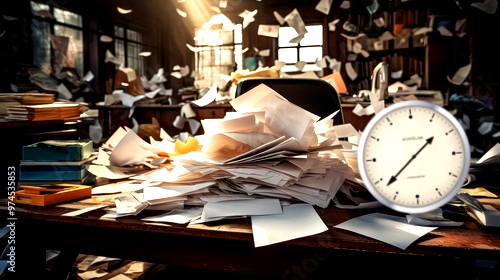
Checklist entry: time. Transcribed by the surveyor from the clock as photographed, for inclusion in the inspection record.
1:38
